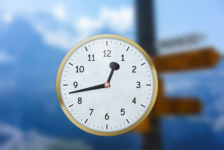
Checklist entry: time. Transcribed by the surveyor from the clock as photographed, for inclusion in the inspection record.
12:43
